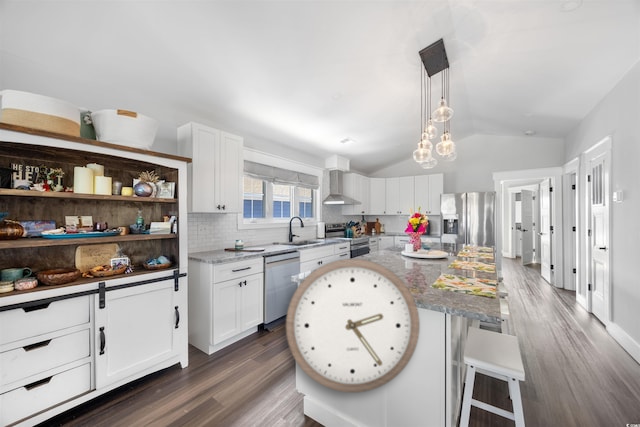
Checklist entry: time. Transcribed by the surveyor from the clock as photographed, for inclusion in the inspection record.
2:24
